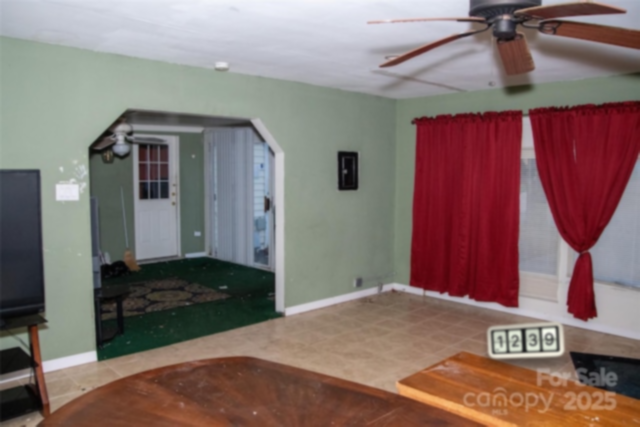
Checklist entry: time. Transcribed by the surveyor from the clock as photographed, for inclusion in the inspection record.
12:39
